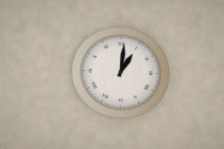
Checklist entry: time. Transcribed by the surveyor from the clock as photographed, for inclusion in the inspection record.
1:01
